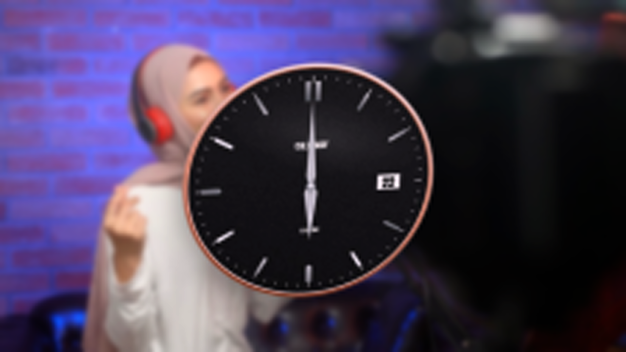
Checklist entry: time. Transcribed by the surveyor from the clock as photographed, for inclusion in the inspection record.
6:00
